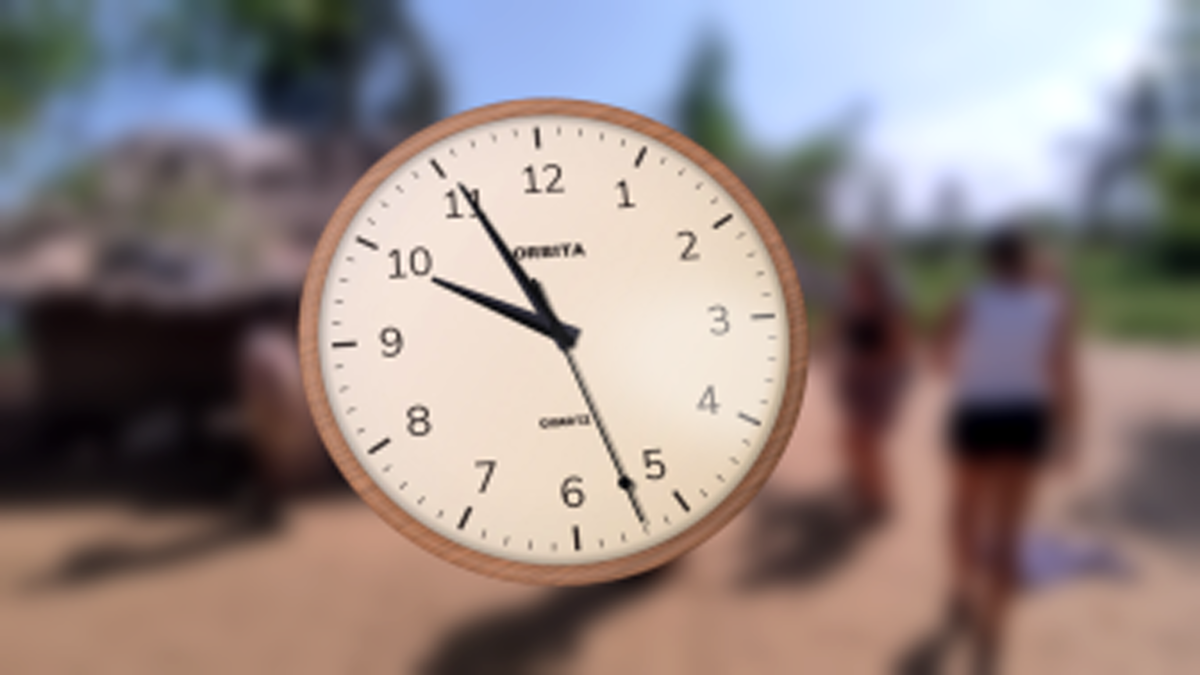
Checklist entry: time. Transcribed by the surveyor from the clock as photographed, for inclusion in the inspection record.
9:55:27
